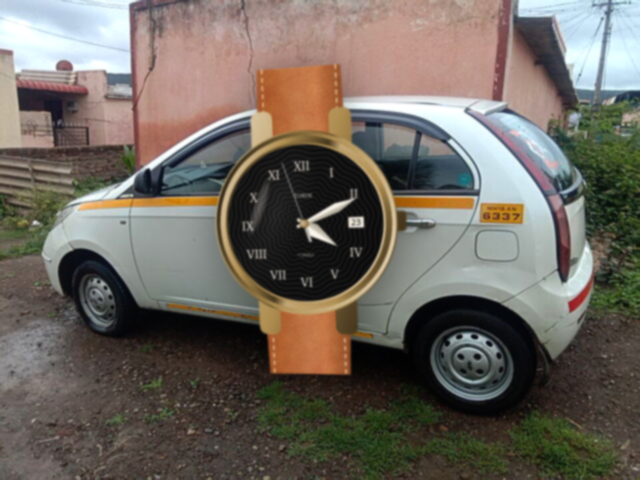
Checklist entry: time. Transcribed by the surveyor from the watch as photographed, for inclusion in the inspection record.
4:10:57
